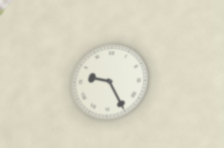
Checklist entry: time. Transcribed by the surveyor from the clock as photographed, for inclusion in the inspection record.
9:25
